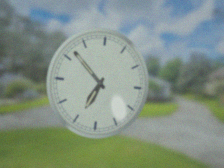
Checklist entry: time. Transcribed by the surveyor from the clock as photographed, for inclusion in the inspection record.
6:52
